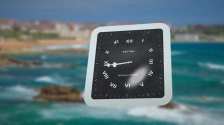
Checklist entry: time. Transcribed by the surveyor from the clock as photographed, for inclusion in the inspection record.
8:44
